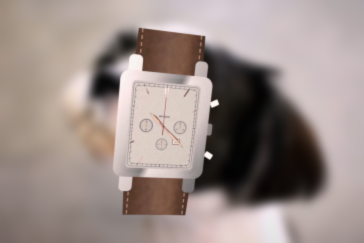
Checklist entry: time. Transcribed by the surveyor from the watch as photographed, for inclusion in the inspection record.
10:22
